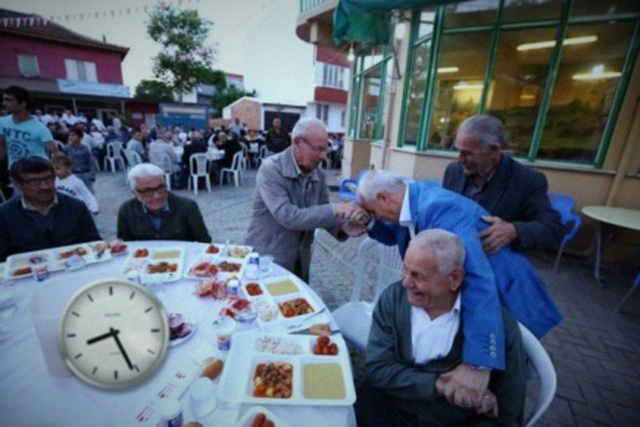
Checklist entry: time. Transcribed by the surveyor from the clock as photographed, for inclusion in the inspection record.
8:26
